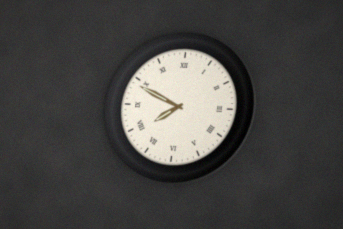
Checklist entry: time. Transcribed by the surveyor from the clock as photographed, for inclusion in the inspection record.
7:49
